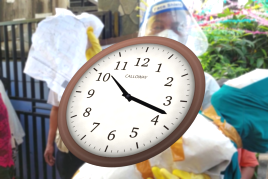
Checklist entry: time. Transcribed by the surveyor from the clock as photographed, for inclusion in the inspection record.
10:18
